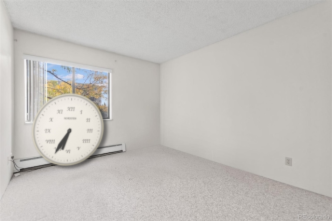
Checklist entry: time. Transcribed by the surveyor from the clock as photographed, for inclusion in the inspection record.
6:35
